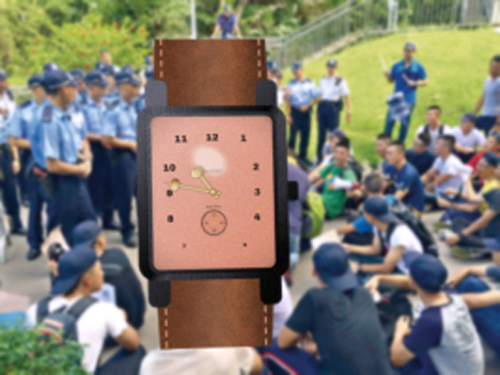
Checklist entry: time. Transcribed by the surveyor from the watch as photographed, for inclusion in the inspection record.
10:47
